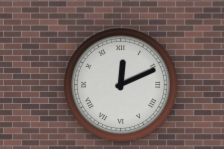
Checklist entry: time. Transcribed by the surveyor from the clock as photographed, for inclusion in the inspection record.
12:11
